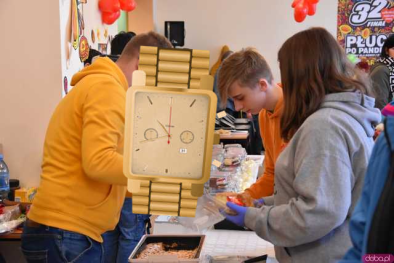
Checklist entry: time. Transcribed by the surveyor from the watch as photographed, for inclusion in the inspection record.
10:42
